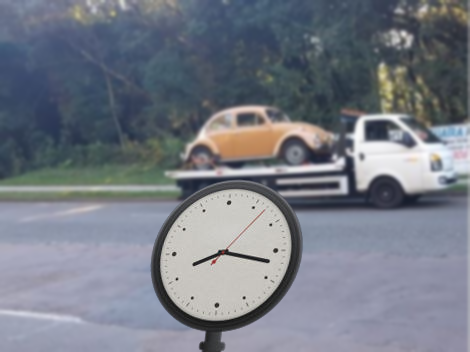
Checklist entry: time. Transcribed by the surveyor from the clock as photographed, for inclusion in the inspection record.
8:17:07
